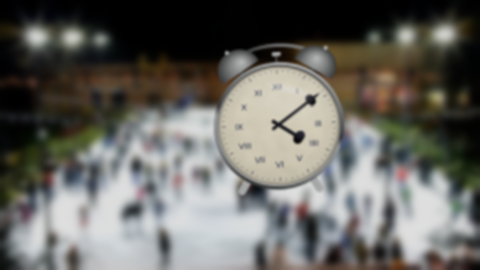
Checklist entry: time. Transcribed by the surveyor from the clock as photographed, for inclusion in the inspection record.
4:09
